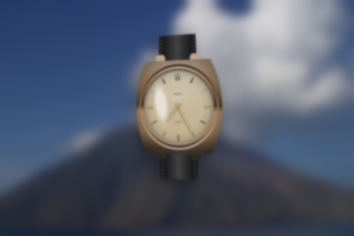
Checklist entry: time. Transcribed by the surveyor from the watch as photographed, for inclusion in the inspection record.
7:25
